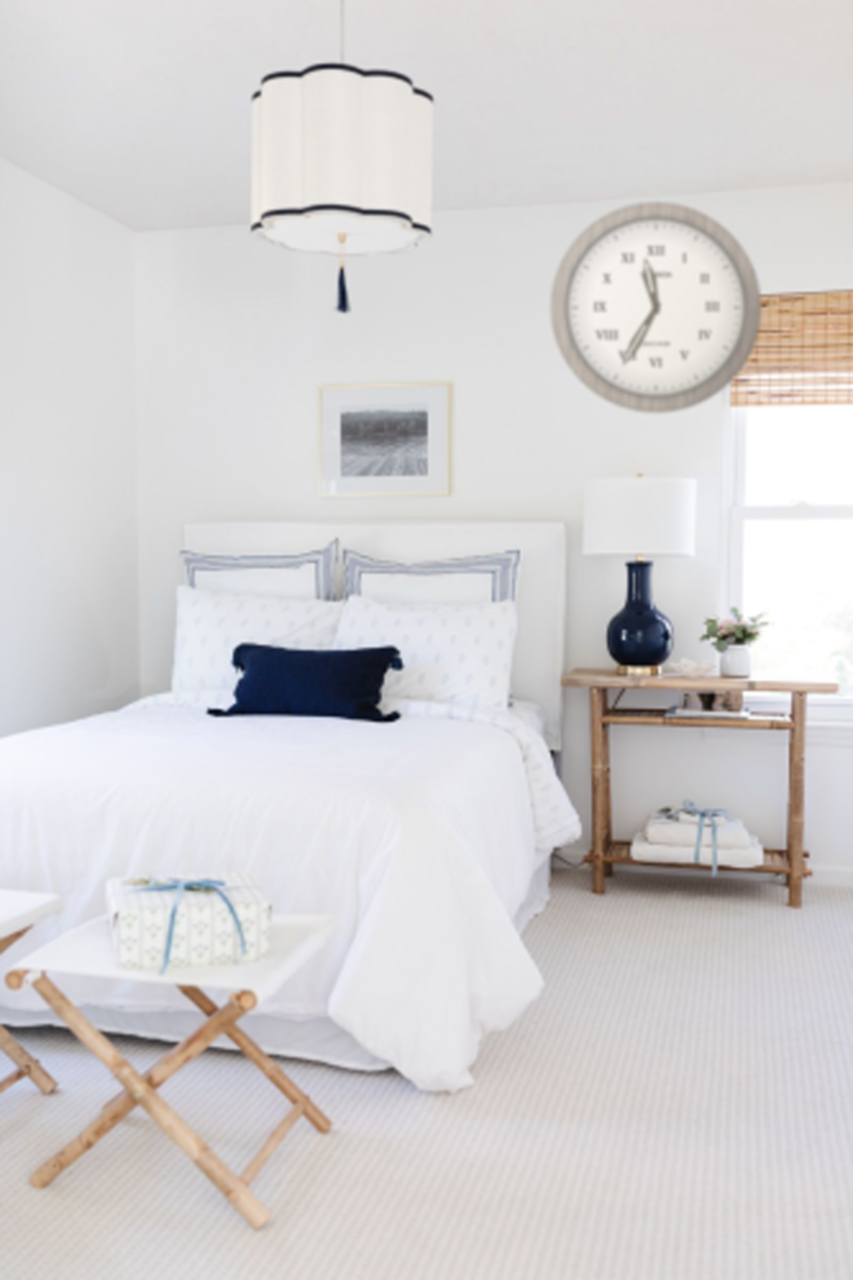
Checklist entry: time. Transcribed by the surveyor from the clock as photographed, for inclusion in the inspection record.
11:35
